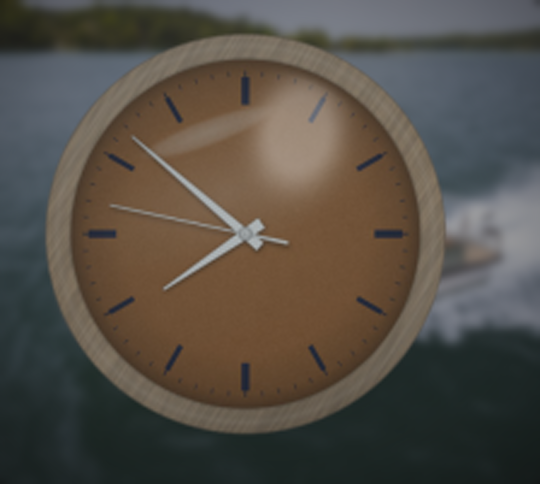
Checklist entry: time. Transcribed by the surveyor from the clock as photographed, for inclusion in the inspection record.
7:51:47
